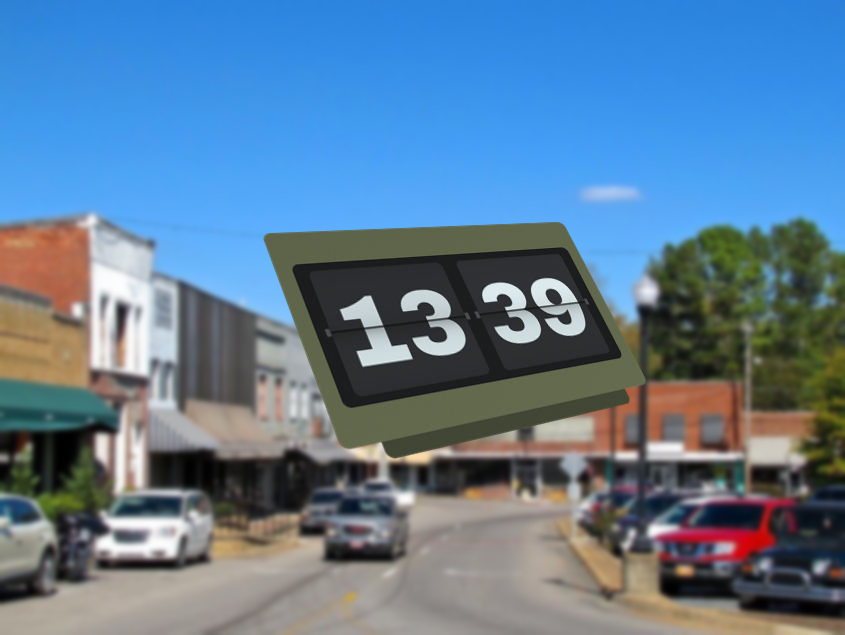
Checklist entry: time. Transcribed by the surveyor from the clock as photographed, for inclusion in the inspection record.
13:39
